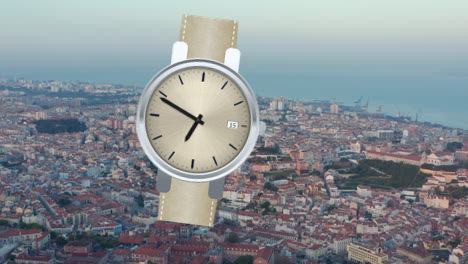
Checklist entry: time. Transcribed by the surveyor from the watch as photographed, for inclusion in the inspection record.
6:49
